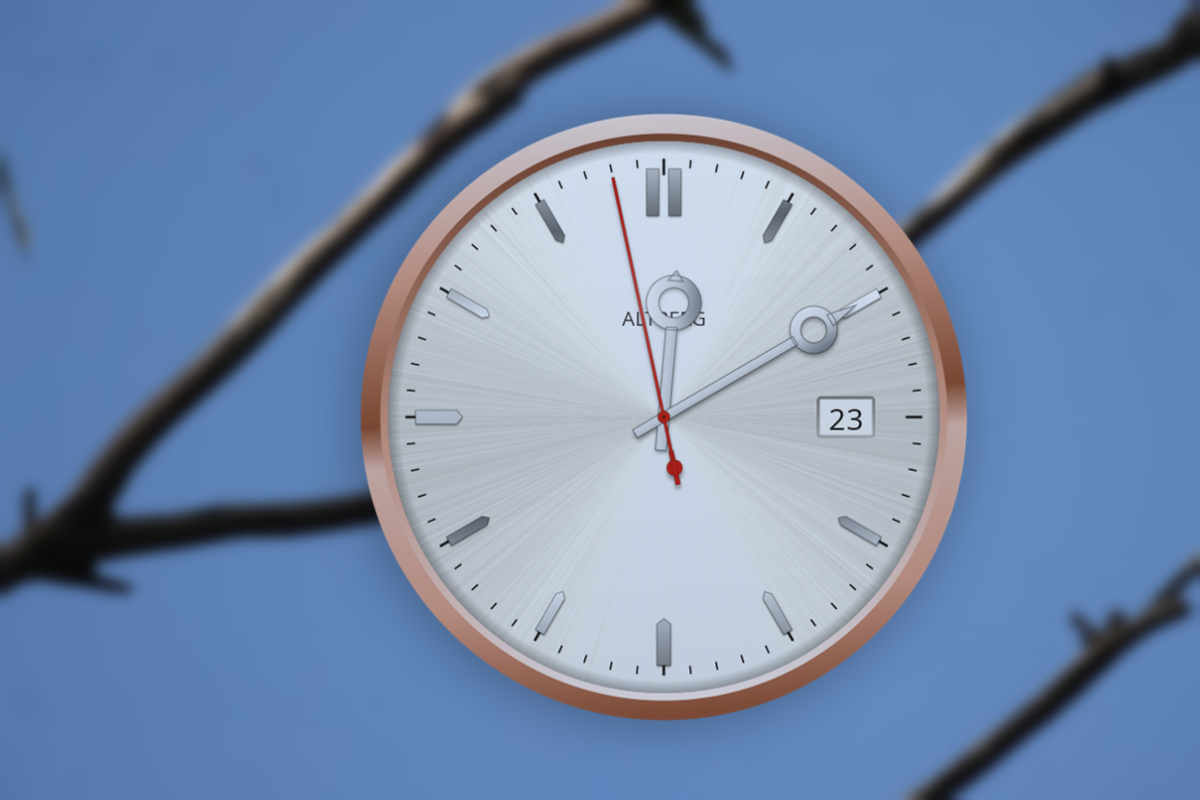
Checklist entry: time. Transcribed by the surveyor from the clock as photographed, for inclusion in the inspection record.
12:09:58
